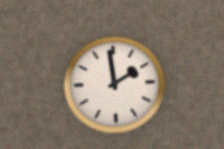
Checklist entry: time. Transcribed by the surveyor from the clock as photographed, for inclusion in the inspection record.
1:59
